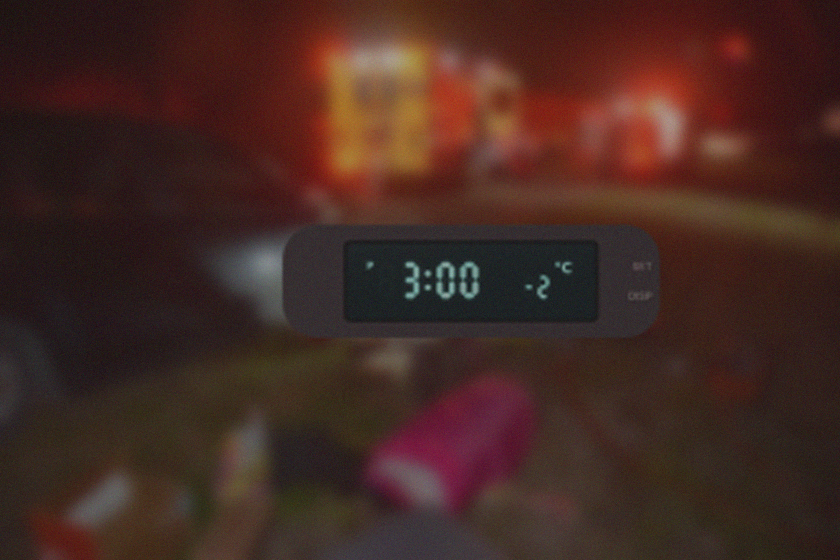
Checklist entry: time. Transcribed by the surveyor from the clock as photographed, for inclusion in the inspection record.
3:00
